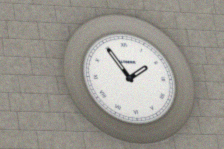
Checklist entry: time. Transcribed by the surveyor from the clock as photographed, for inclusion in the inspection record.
1:55
